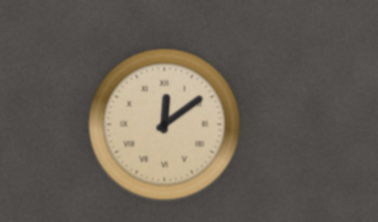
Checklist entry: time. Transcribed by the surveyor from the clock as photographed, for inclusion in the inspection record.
12:09
